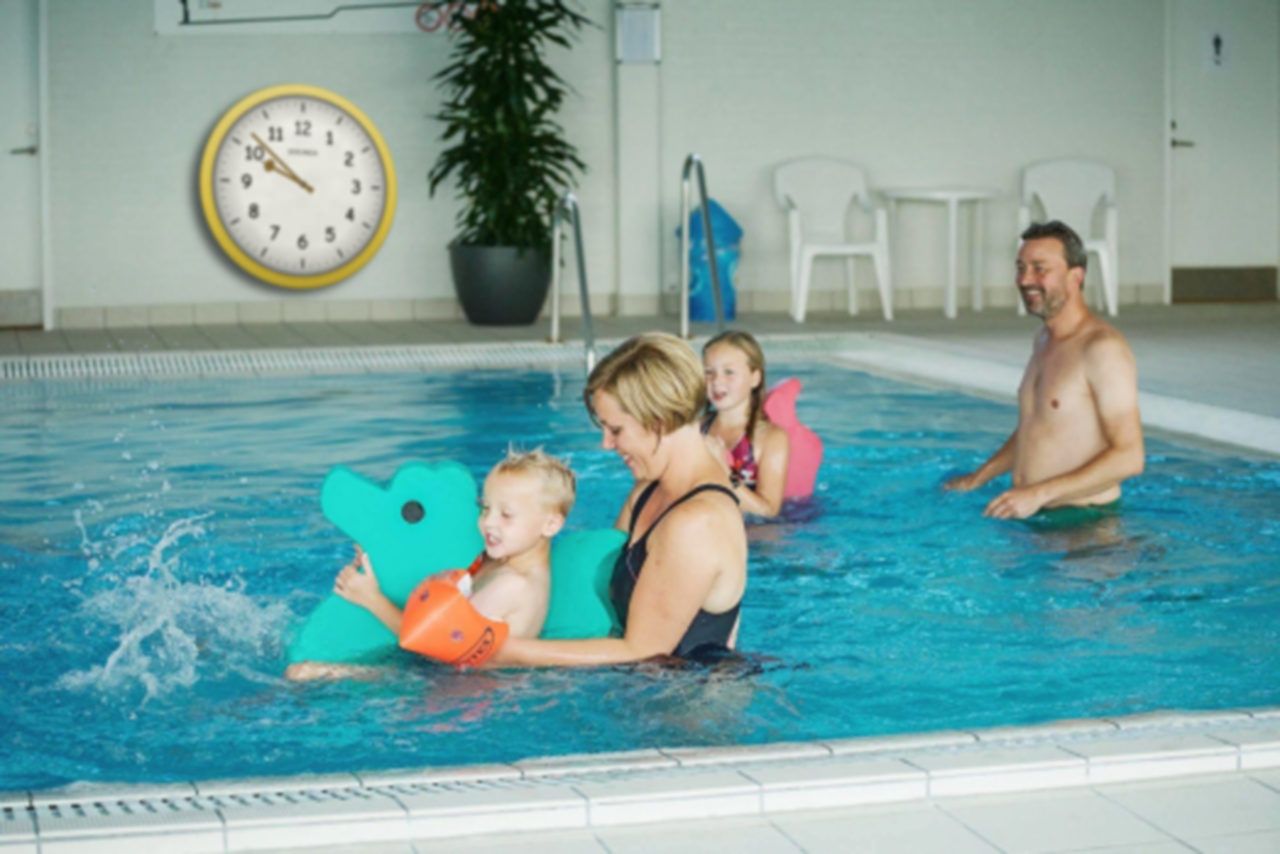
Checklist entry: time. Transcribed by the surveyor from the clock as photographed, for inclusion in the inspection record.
9:52
